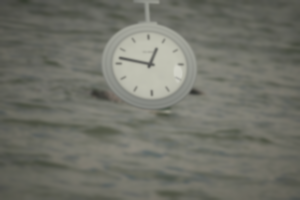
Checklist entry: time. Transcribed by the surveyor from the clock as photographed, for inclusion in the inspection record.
12:47
